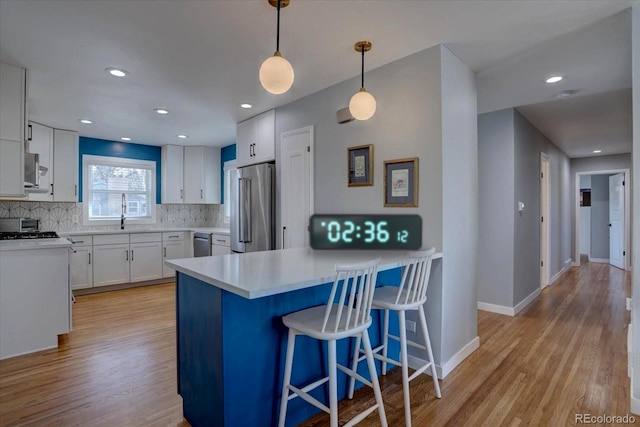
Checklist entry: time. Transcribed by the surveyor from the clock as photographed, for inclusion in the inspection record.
2:36:12
